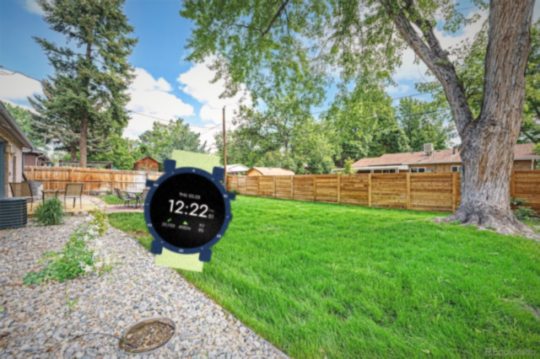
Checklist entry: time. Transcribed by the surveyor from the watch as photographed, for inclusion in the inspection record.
12:22
